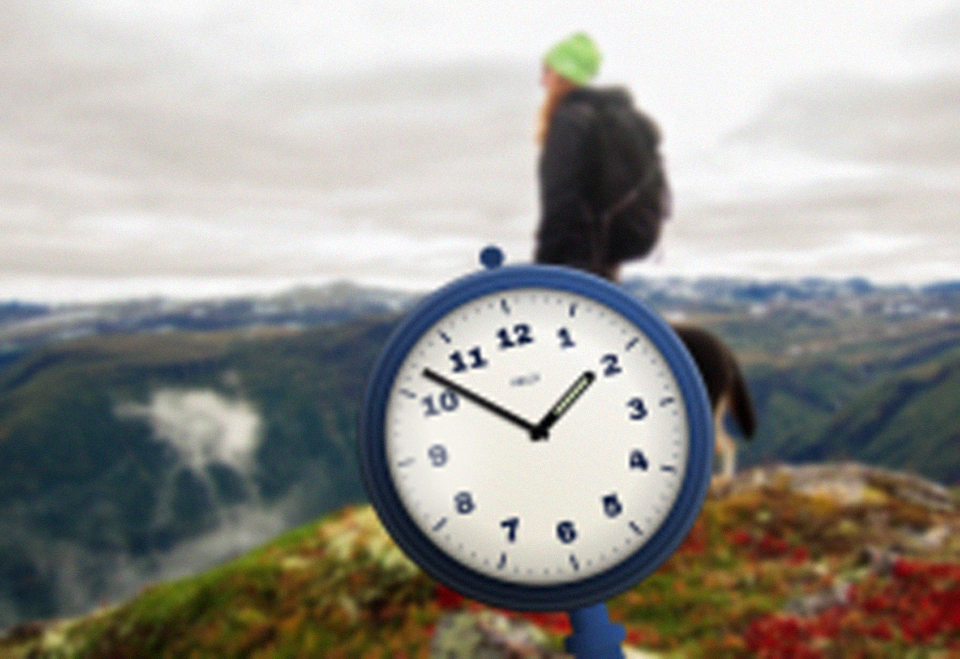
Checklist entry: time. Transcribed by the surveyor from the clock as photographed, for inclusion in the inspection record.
1:52
